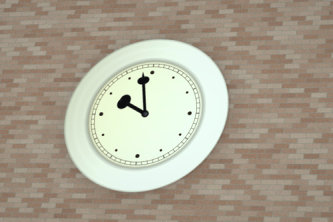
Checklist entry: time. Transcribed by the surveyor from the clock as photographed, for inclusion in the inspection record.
9:58
